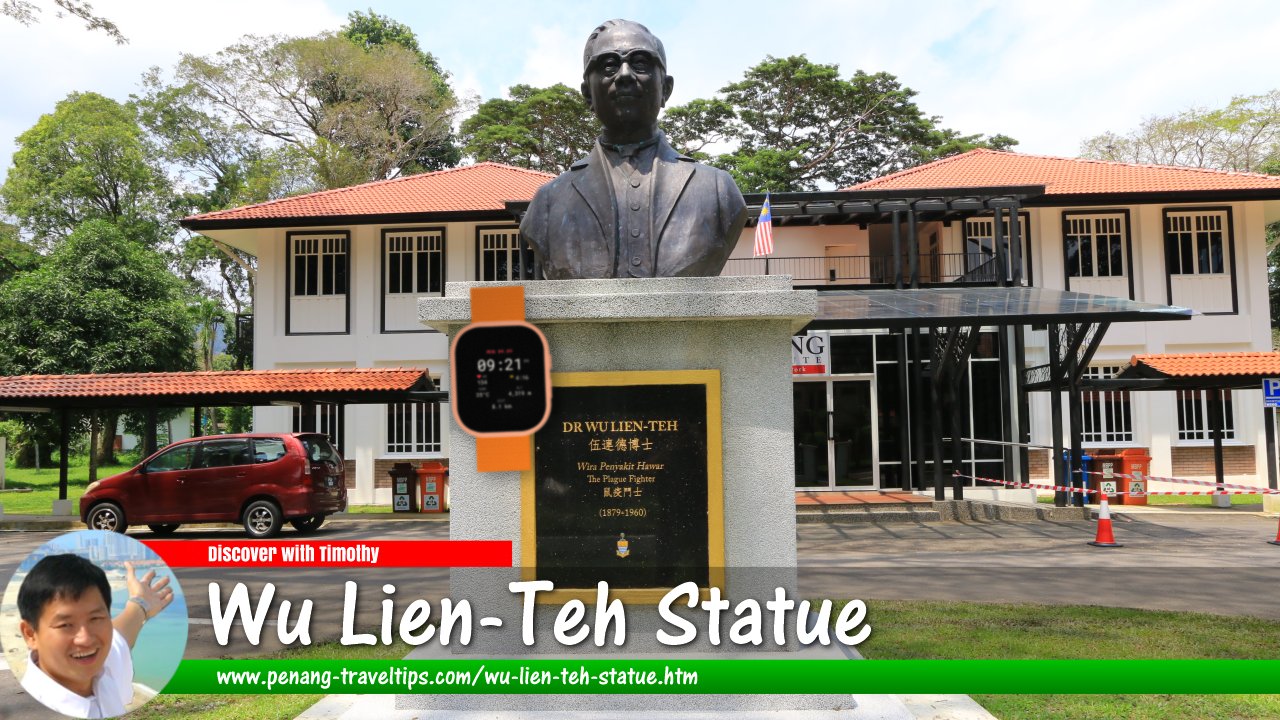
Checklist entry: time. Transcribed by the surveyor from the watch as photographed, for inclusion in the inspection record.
9:21
